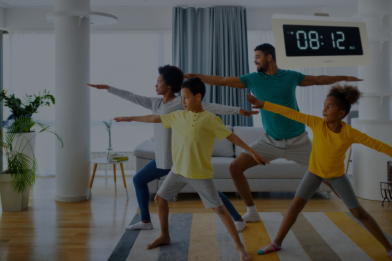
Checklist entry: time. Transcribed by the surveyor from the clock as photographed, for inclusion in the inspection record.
8:12
